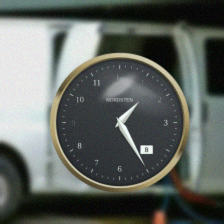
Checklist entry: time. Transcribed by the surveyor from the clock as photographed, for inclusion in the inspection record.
1:25
